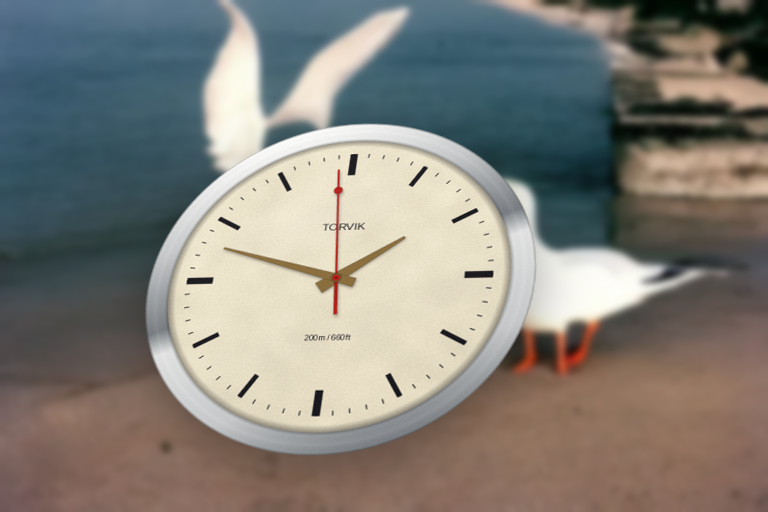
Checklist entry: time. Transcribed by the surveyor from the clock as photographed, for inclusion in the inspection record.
1:47:59
